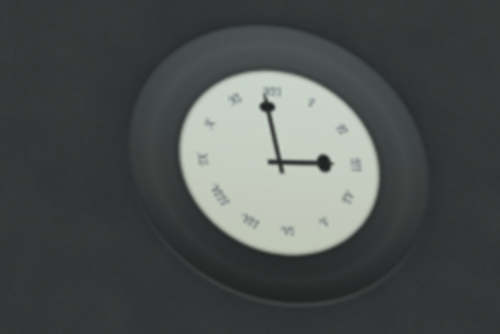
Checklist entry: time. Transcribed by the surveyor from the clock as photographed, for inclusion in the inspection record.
2:59
